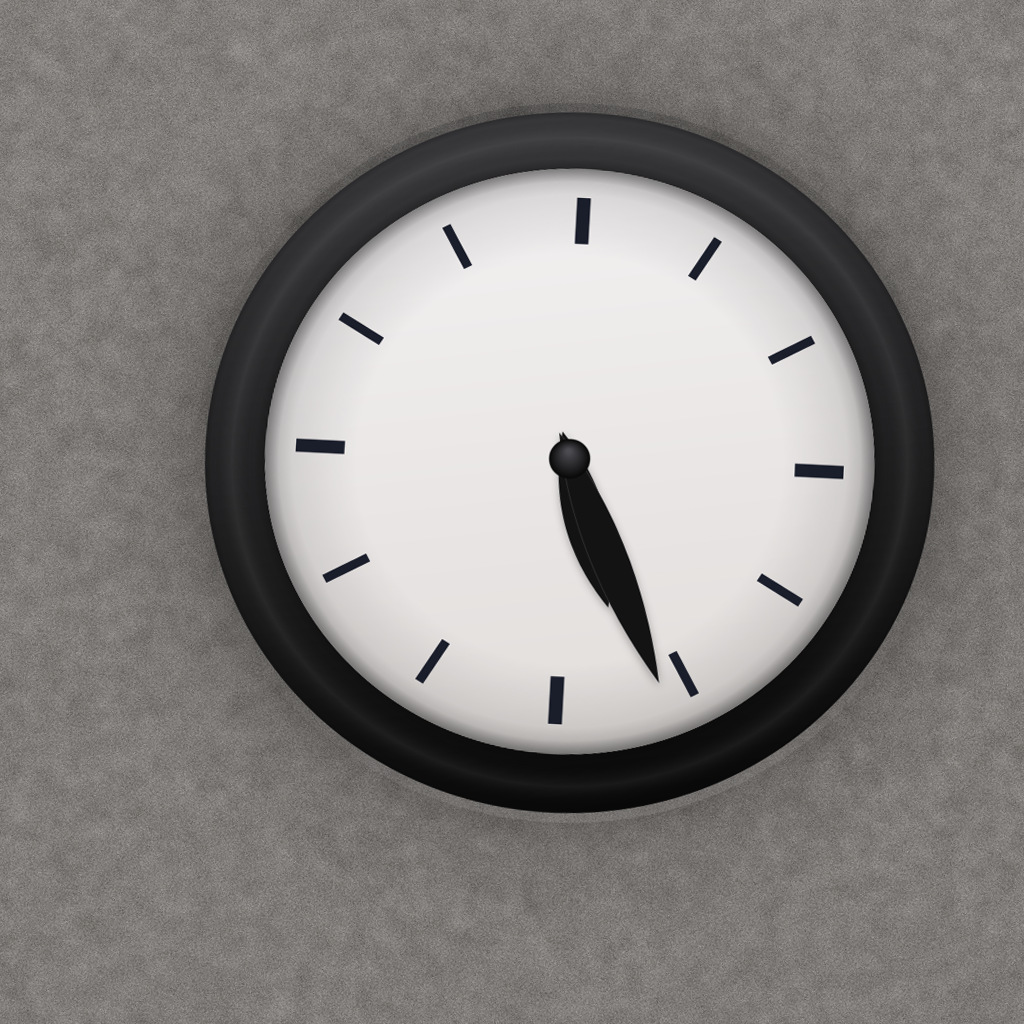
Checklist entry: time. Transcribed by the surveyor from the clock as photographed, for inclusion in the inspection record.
5:26
